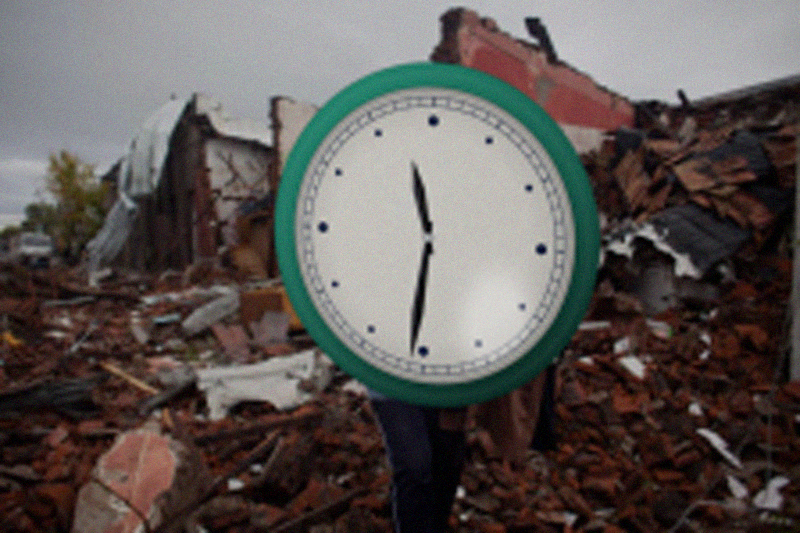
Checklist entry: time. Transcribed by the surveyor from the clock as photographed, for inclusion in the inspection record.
11:31
